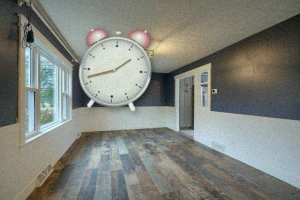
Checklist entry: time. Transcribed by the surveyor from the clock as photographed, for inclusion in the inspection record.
1:42
